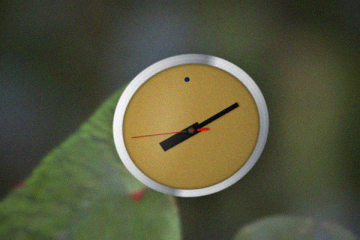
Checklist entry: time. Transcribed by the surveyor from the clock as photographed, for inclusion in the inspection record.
8:10:45
